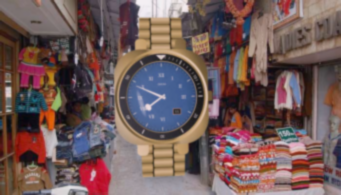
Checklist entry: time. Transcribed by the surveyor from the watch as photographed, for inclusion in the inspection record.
7:49
